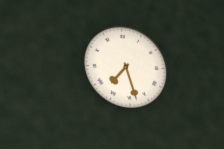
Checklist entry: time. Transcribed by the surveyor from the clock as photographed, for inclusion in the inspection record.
7:28
